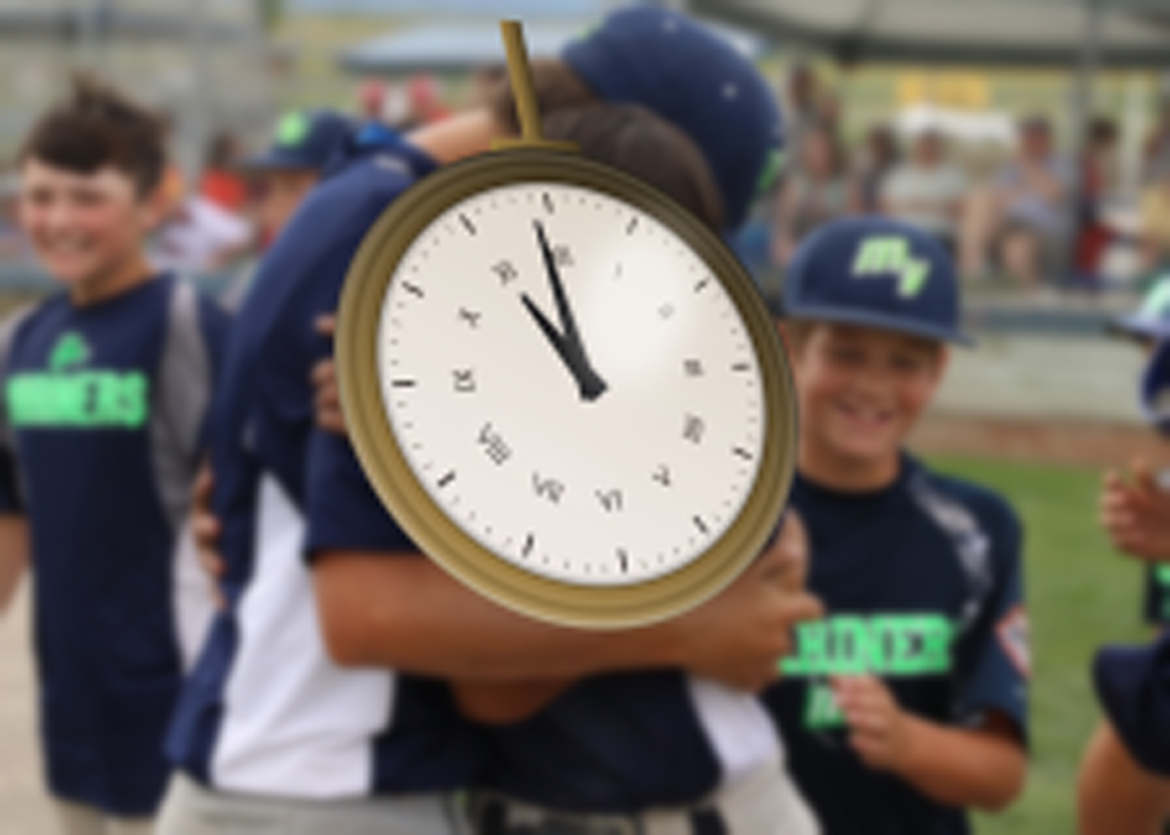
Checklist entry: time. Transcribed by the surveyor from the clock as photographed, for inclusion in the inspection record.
10:59
